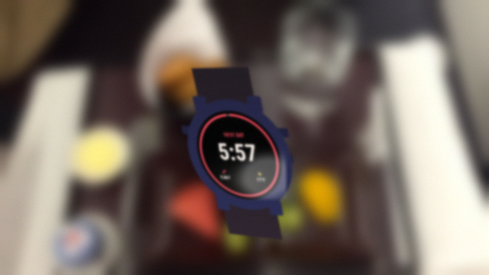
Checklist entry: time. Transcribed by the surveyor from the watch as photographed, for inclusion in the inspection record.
5:57
